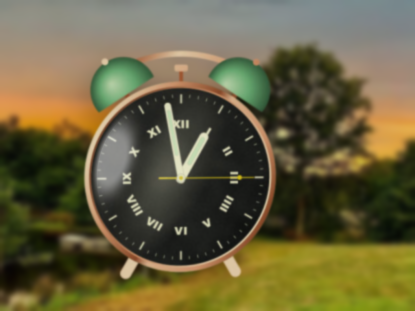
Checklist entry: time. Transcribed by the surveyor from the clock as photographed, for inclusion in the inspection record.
12:58:15
